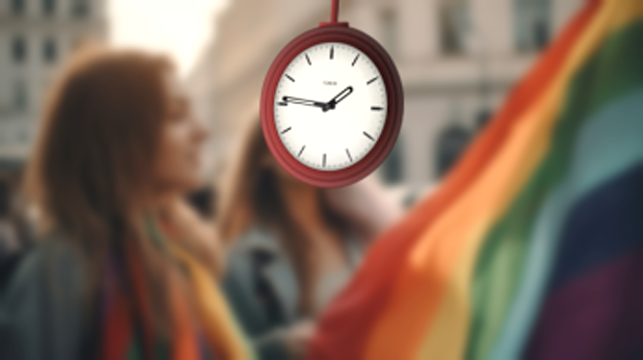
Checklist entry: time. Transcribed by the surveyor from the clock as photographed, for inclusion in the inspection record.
1:46
